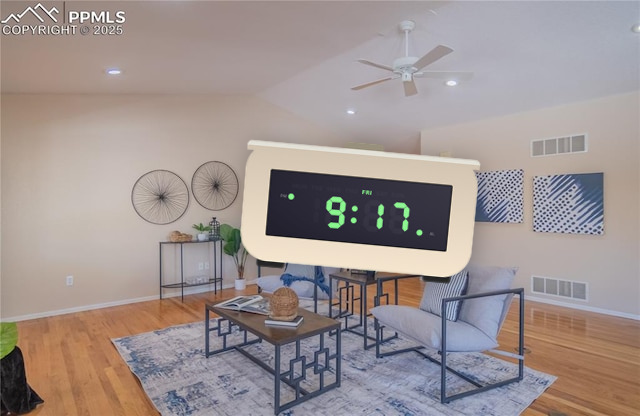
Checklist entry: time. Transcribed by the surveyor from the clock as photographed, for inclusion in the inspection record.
9:17
